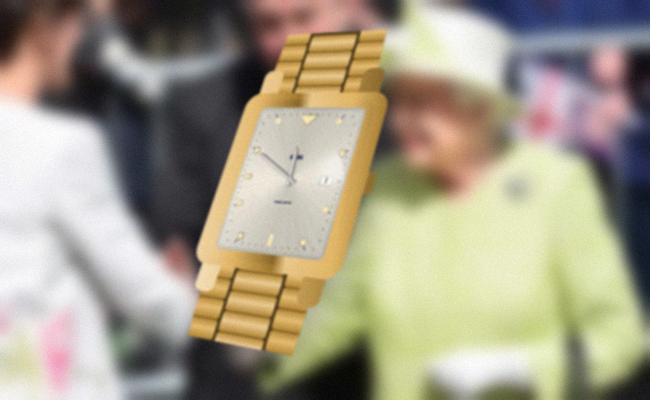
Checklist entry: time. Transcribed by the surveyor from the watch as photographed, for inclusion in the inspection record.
11:50
